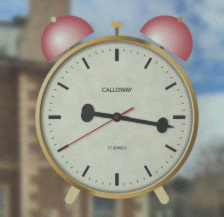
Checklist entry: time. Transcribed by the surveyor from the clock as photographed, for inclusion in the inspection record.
9:16:40
